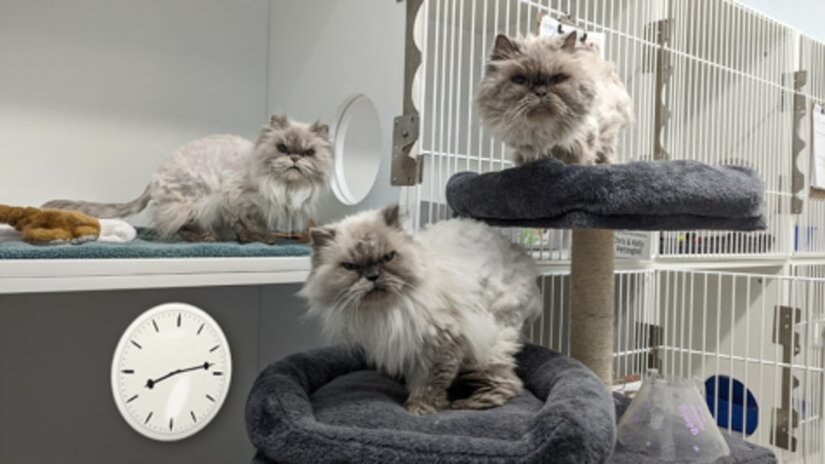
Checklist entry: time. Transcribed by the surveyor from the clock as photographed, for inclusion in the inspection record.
8:13
